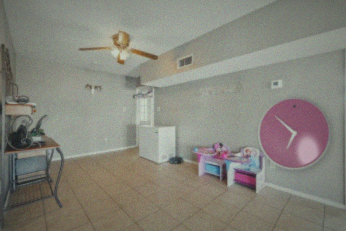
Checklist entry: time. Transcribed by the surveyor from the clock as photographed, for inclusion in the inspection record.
6:52
